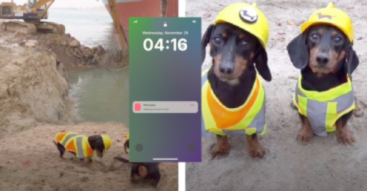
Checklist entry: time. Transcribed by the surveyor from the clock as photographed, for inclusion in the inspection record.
4:16
